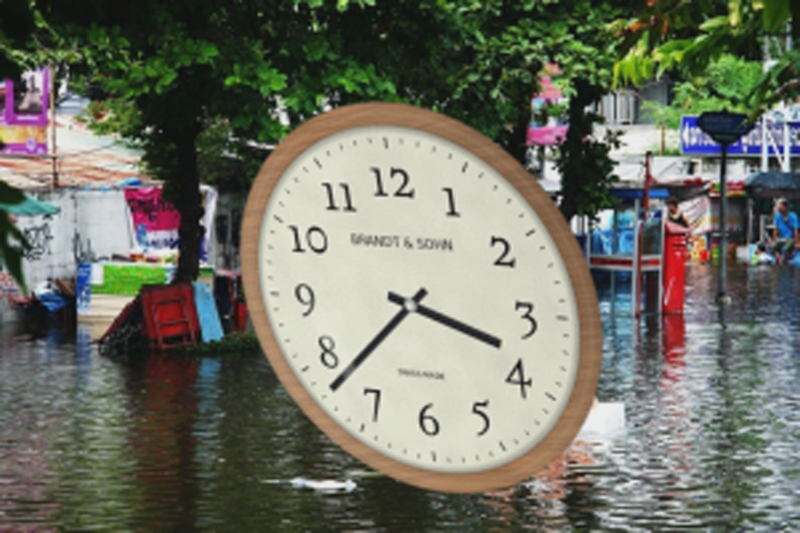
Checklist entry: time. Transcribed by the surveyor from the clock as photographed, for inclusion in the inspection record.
3:38
